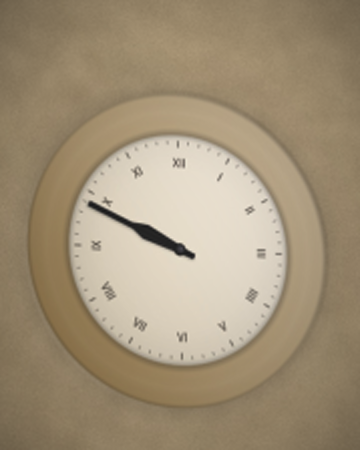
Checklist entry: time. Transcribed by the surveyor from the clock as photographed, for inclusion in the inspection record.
9:49
